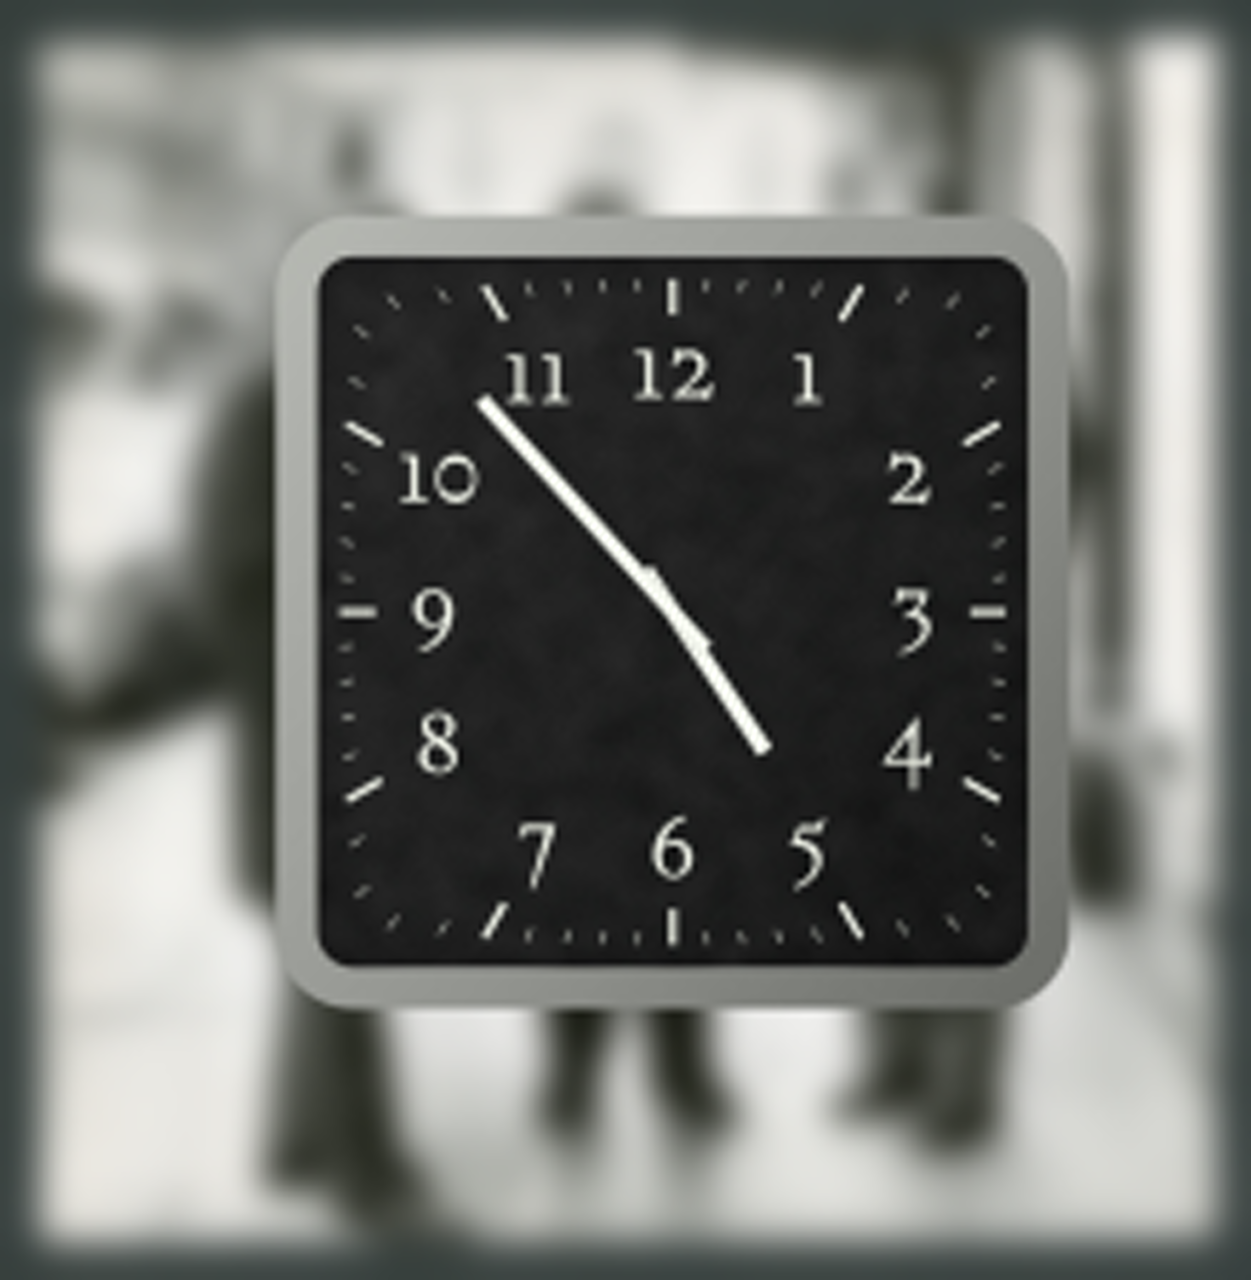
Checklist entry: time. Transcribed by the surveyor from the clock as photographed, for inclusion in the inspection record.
4:53
